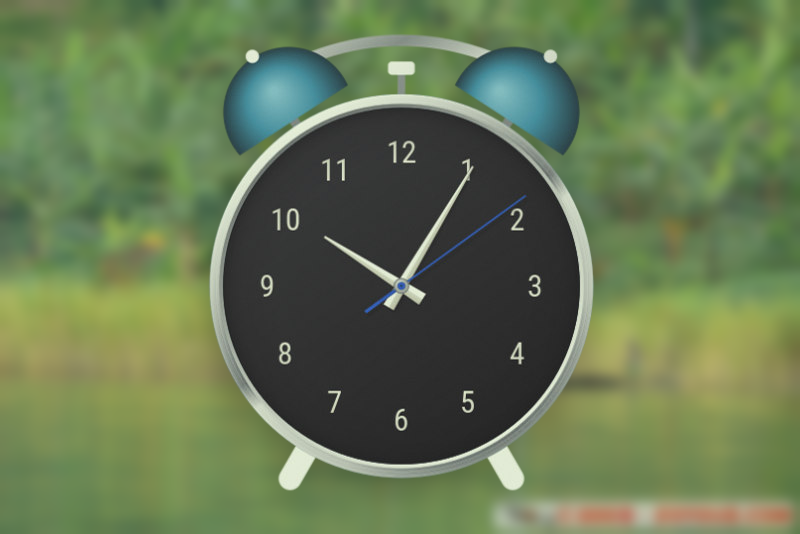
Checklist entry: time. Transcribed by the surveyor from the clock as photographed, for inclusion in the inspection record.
10:05:09
